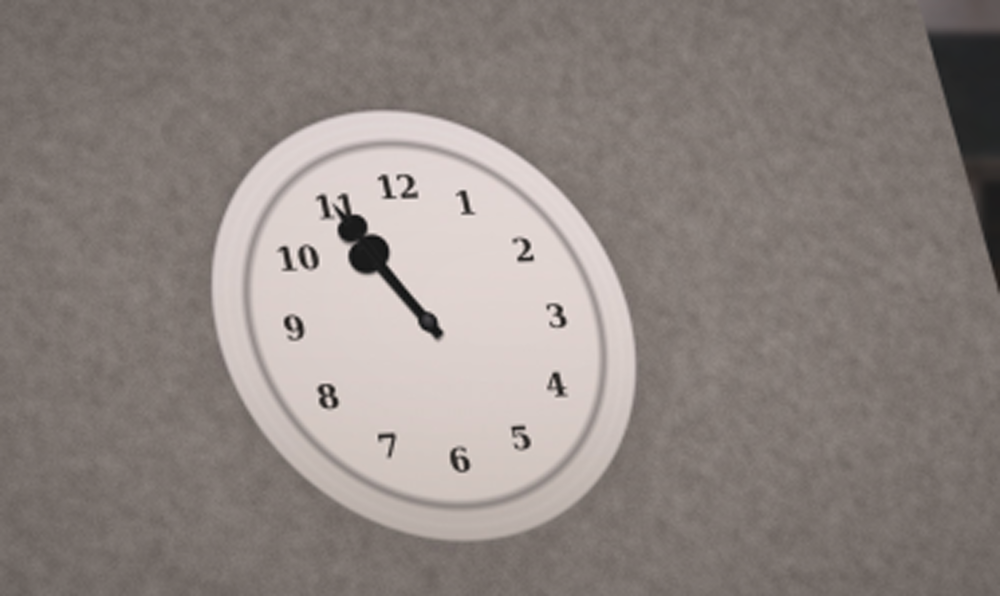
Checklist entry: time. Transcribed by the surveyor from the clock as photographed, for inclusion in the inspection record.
10:55
